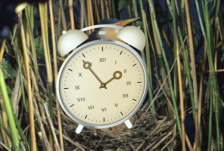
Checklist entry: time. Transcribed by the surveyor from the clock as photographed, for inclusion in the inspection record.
1:54
